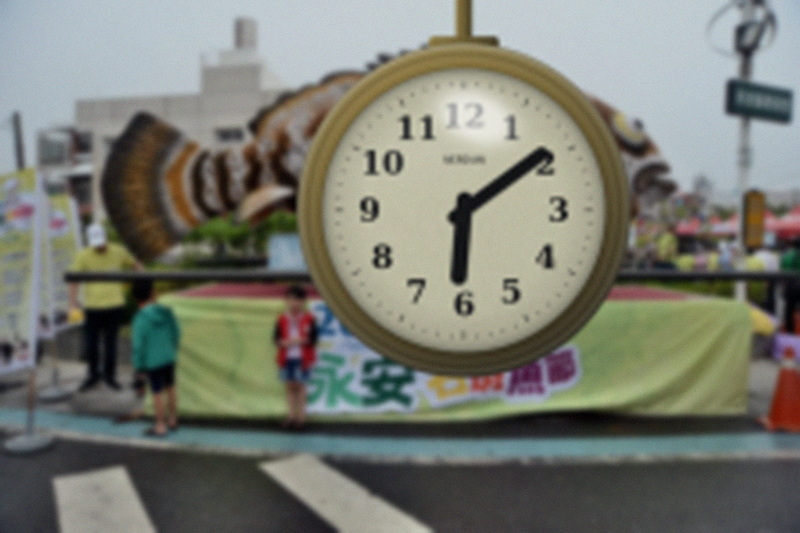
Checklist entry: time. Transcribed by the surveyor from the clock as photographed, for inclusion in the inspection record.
6:09
